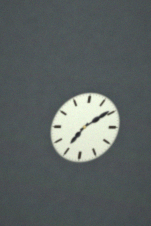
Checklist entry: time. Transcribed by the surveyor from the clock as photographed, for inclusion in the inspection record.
7:09
